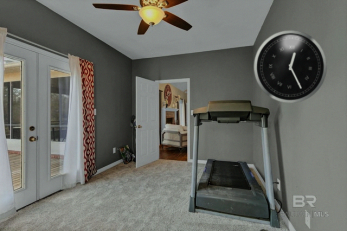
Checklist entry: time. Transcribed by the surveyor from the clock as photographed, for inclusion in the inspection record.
12:25
